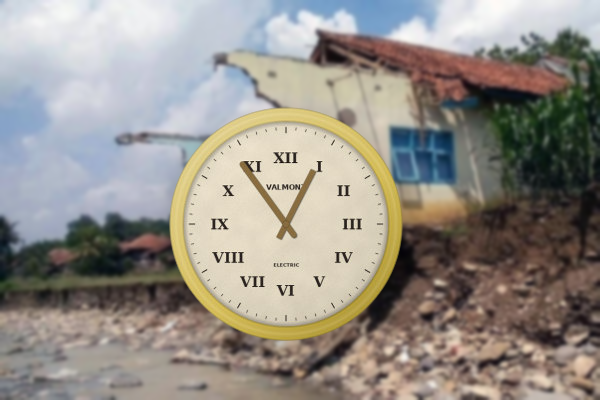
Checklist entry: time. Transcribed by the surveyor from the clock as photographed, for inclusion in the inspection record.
12:54
